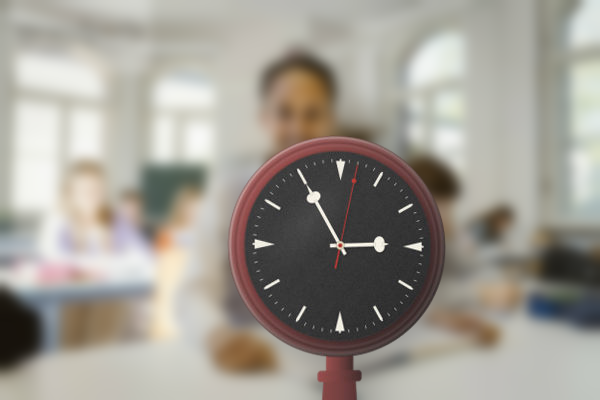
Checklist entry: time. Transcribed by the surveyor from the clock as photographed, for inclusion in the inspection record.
2:55:02
